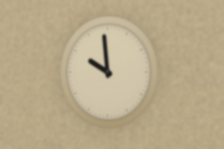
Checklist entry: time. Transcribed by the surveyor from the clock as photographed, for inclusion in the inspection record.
9:59
